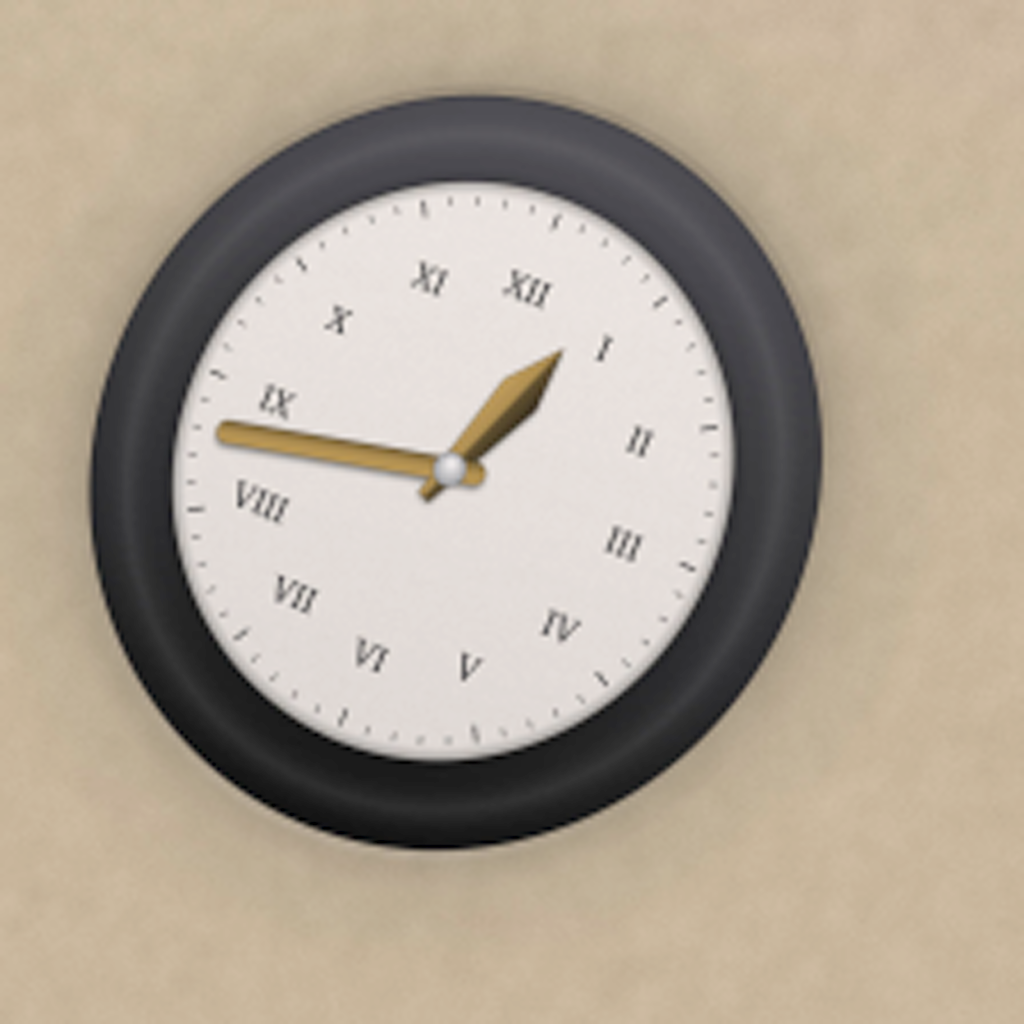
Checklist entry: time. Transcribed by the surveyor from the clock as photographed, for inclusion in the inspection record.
12:43
